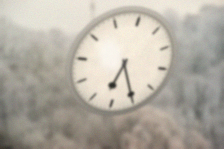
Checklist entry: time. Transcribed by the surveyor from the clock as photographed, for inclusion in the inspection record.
6:25
